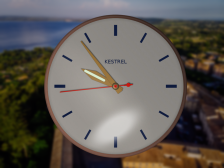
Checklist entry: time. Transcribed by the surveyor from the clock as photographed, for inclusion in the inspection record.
9:53:44
